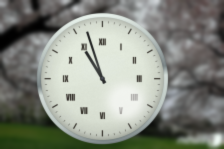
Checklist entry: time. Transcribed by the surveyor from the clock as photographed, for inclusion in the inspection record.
10:57
